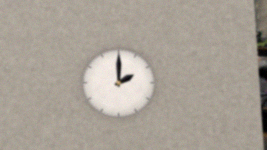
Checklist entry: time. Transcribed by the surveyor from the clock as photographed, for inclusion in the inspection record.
2:00
